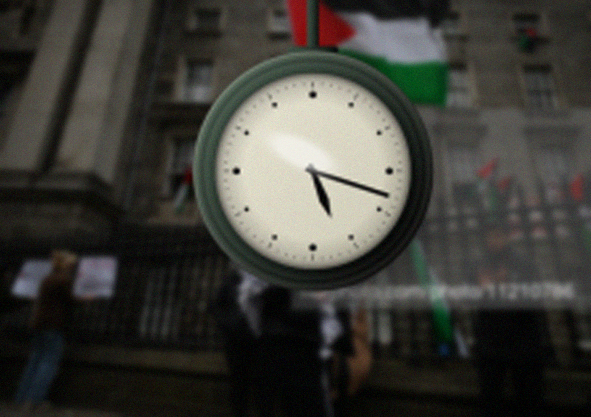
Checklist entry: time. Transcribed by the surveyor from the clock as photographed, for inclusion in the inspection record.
5:18
